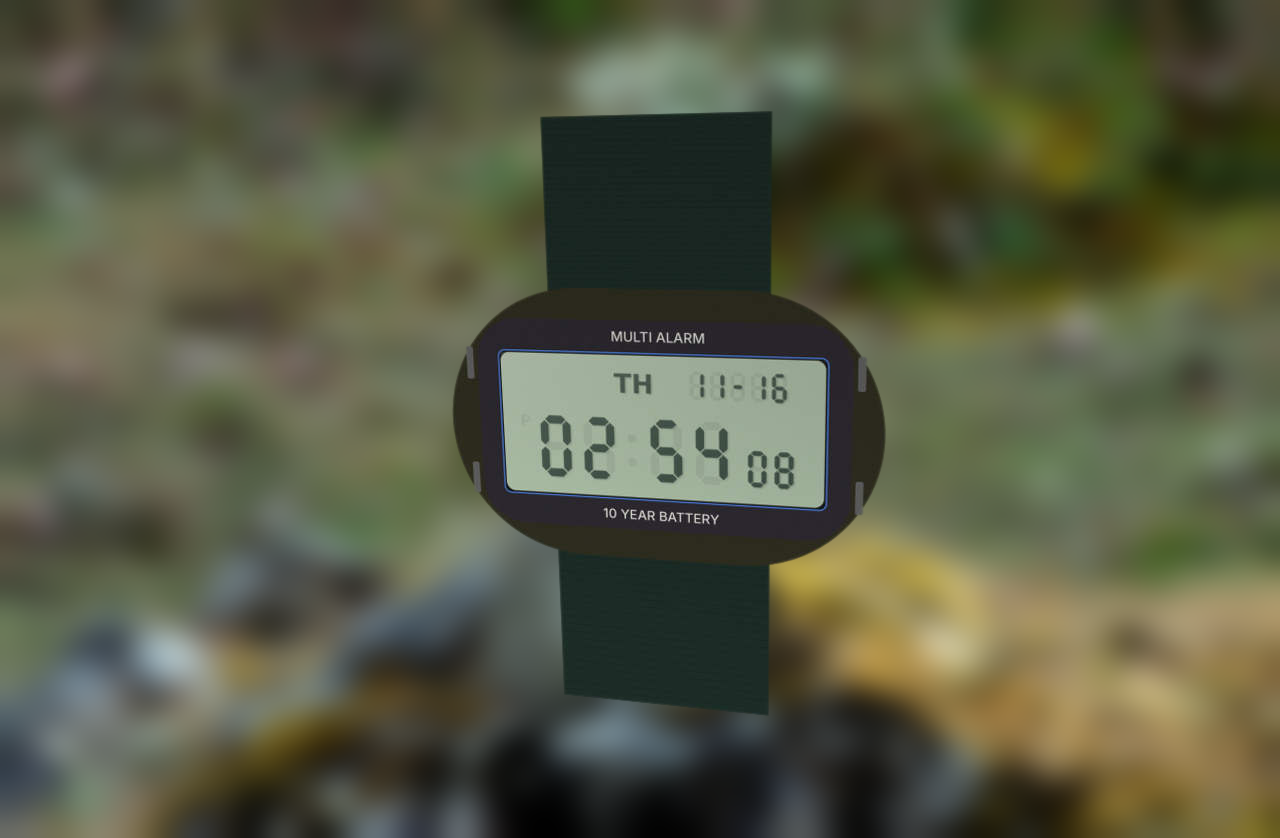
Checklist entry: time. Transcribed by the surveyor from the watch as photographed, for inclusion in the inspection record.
2:54:08
